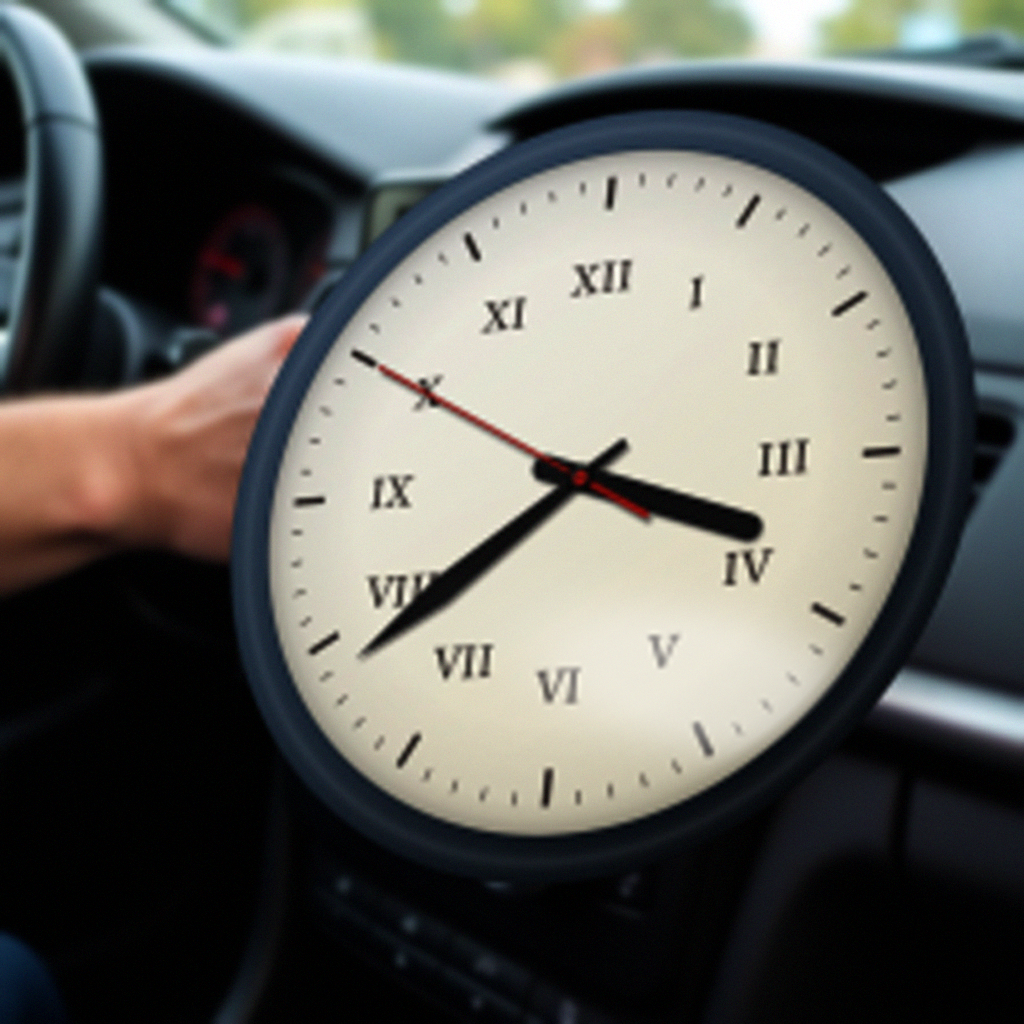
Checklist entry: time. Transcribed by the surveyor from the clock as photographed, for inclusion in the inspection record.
3:38:50
